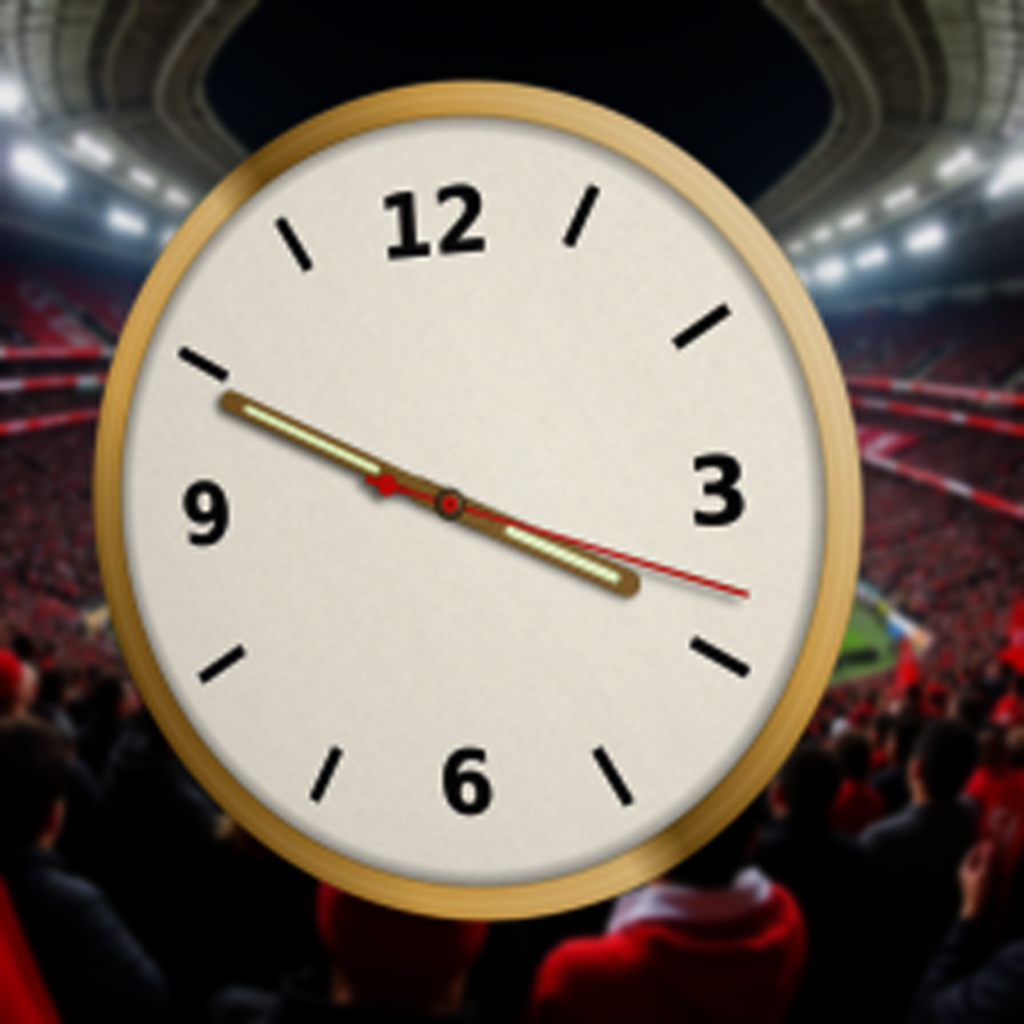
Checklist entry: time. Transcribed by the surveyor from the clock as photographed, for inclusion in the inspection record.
3:49:18
